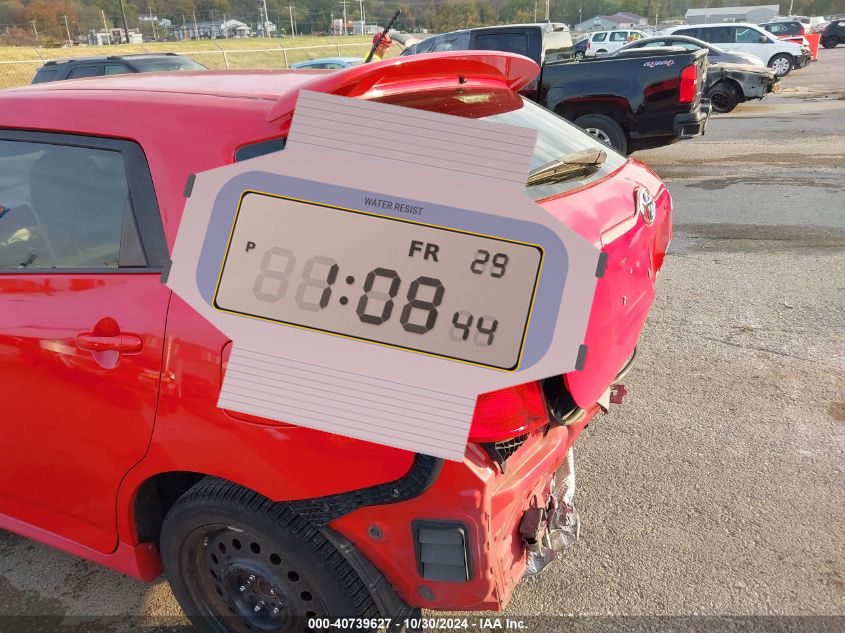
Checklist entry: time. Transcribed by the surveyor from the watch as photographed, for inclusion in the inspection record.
1:08:44
